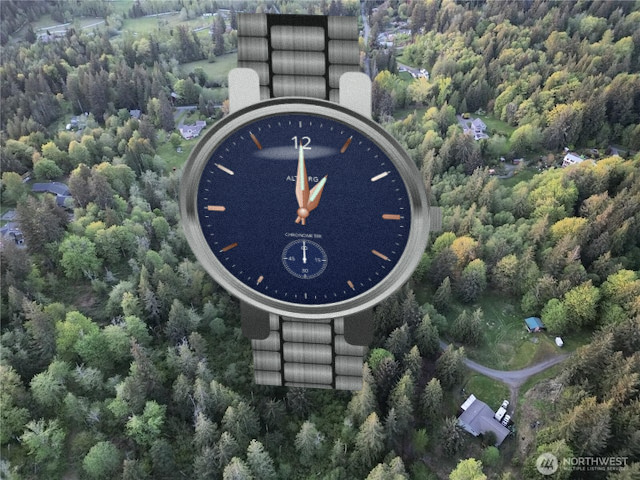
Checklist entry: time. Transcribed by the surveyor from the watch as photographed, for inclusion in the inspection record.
1:00
